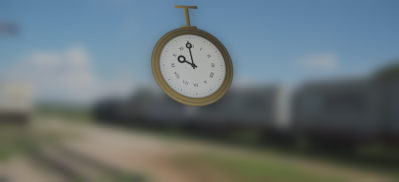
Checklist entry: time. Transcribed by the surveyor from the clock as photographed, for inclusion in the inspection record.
9:59
